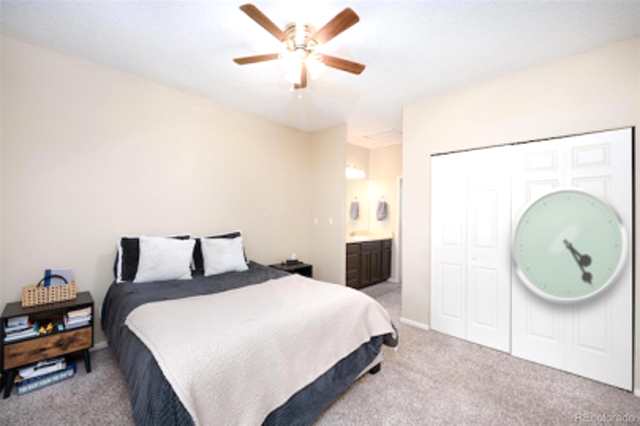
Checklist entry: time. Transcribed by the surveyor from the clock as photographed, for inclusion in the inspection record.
4:25
